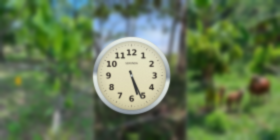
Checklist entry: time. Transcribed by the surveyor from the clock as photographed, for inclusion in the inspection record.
5:26
